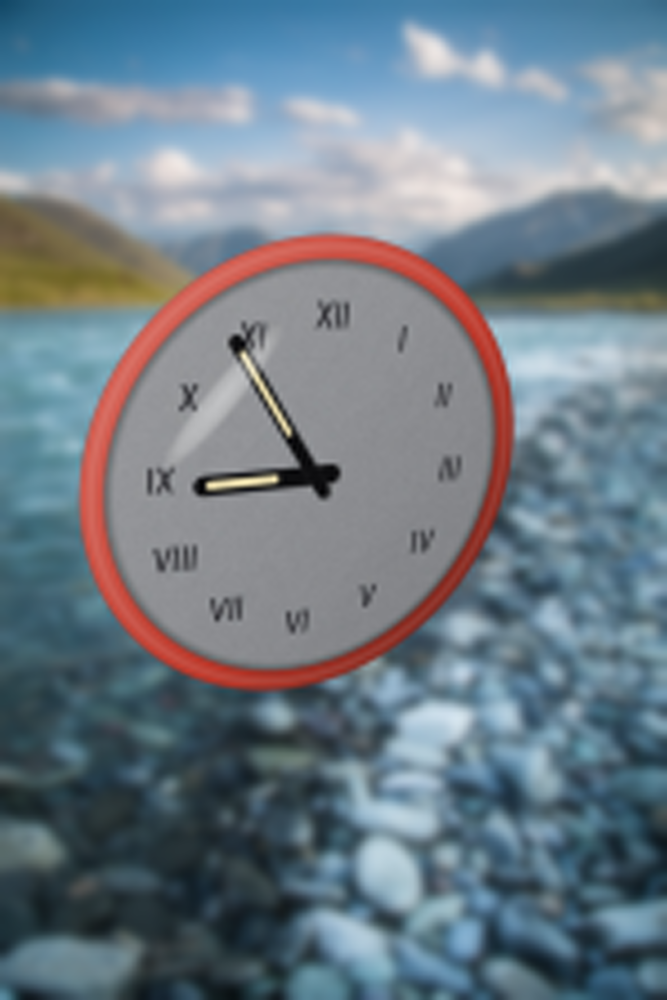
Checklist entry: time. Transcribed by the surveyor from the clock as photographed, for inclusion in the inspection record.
8:54
